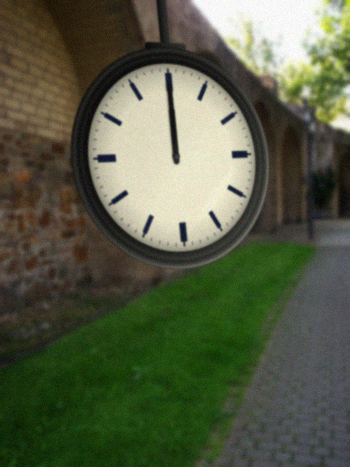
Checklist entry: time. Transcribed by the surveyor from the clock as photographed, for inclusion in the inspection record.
12:00
